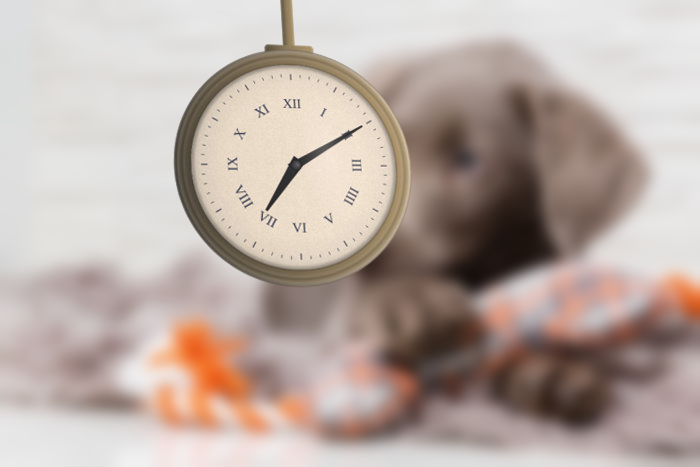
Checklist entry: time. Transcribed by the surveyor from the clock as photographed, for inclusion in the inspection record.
7:10
